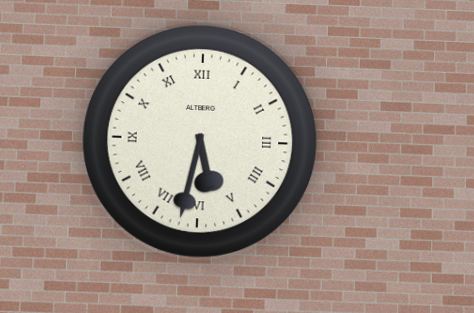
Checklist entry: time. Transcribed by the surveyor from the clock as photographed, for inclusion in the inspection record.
5:32
